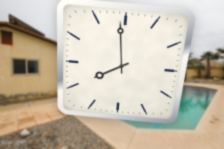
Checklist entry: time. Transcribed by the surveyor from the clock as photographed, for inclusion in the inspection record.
7:59
